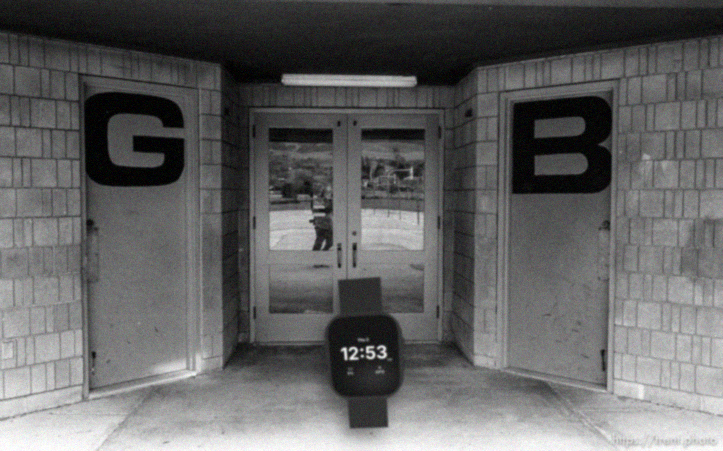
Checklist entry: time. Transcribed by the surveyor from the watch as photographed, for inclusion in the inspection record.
12:53
